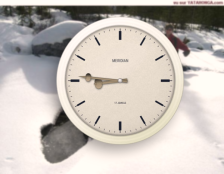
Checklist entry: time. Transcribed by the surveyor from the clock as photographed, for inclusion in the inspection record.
8:46
